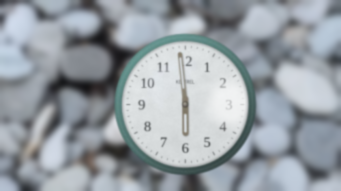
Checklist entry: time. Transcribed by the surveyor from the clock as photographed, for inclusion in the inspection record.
5:59
